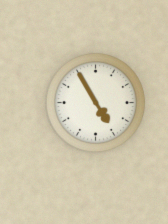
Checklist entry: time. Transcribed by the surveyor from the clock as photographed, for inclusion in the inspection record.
4:55
